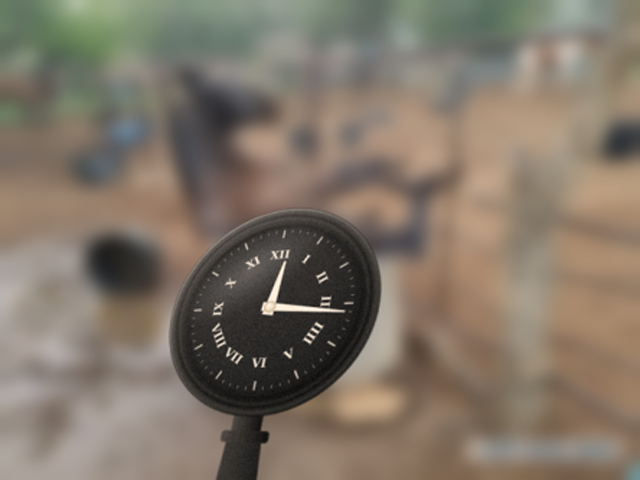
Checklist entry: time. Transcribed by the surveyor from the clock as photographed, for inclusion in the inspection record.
12:16
